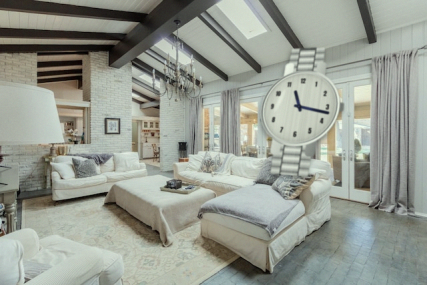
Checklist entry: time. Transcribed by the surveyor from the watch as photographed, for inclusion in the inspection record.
11:17
